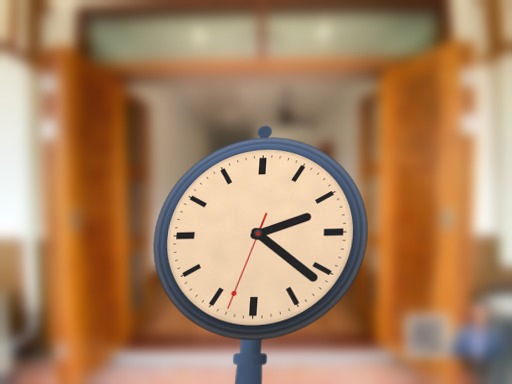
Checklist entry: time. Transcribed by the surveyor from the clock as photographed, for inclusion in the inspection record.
2:21:33
